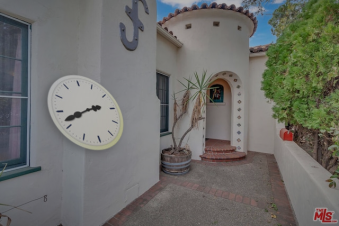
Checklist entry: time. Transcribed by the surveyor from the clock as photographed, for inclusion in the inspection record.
2:42
